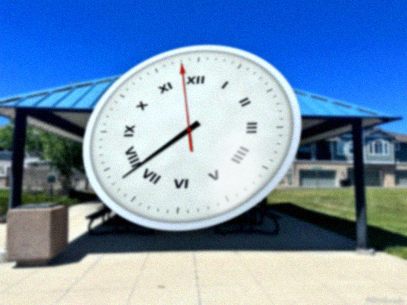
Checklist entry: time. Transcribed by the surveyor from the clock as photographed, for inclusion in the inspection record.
7:37:58
